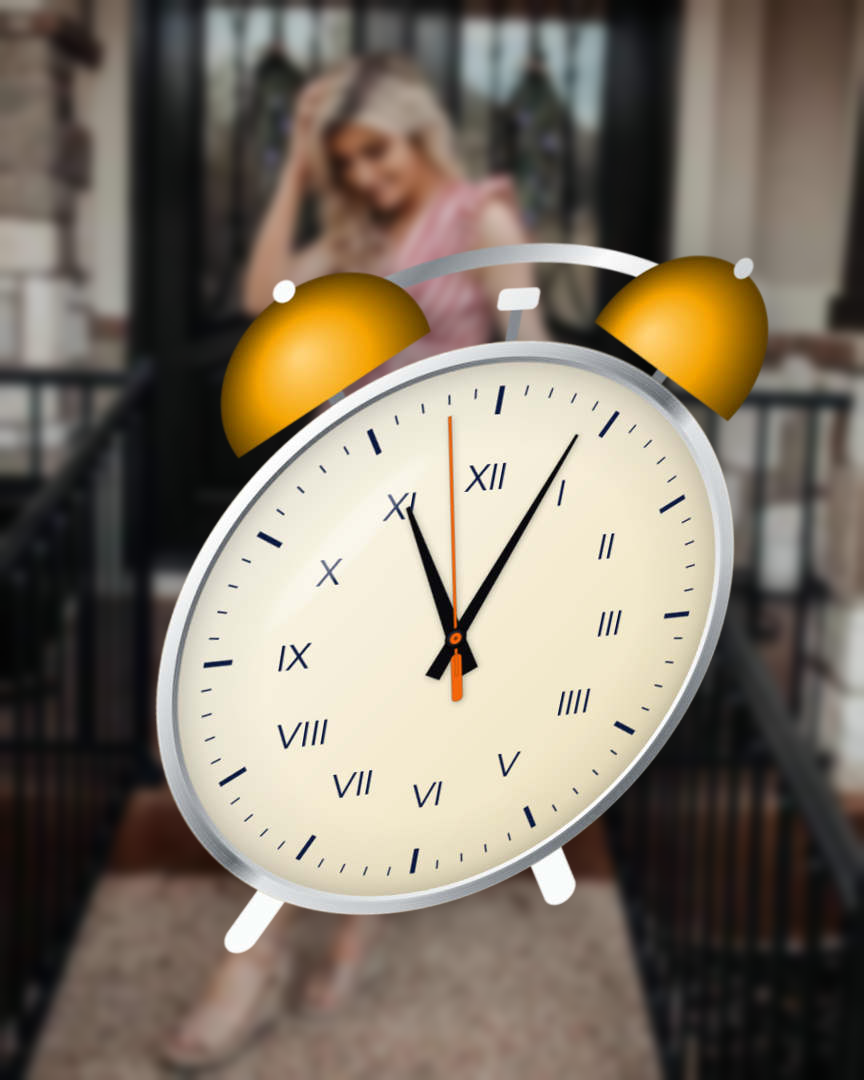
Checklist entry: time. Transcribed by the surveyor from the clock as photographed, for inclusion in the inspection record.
11:03:58
